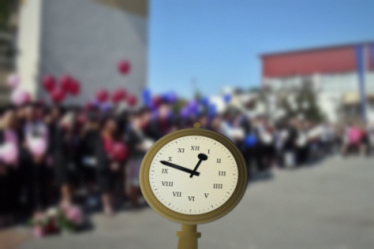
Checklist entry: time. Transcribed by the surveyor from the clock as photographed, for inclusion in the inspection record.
12:48
